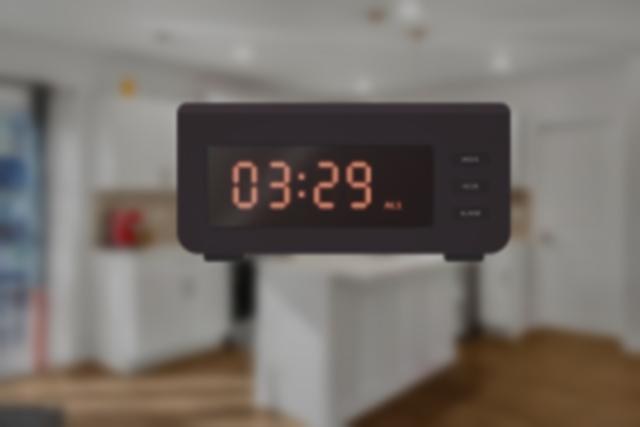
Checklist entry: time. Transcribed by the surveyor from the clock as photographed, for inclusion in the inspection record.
3:29
